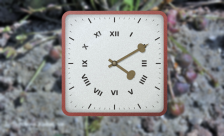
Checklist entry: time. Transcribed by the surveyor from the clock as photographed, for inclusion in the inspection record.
4:10
